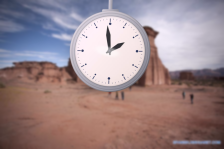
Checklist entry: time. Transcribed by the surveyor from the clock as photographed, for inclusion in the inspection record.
1:59
